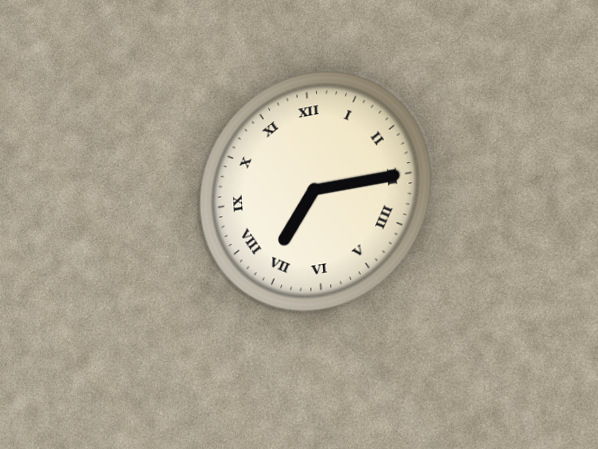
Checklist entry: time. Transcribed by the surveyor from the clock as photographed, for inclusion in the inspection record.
7:15
